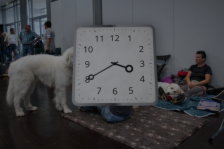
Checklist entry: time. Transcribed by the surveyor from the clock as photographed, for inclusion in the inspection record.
3:40
